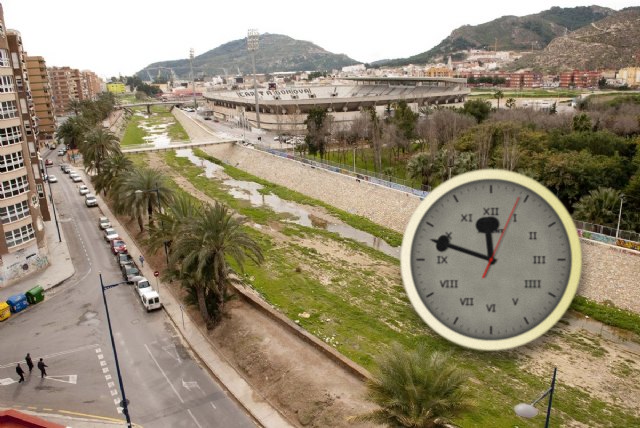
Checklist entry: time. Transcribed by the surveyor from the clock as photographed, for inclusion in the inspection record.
11:48:04
